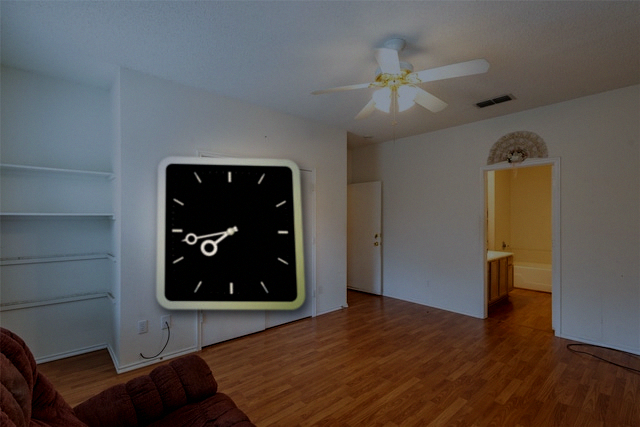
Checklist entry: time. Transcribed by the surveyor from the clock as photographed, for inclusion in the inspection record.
7:43
